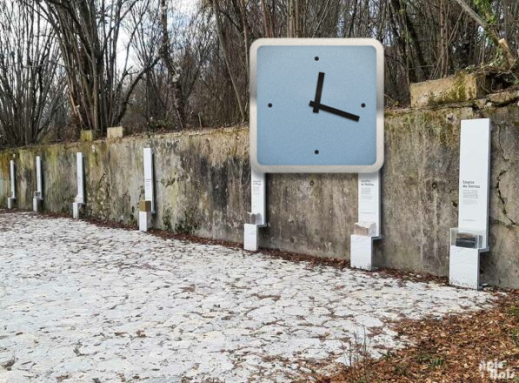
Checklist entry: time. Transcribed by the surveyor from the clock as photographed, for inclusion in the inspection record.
12:18
